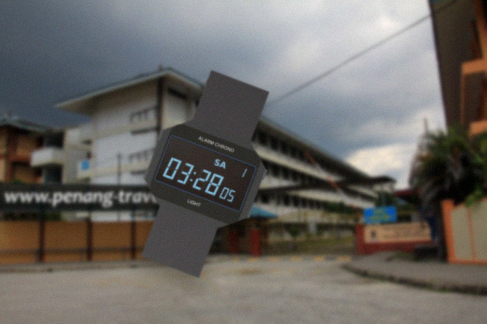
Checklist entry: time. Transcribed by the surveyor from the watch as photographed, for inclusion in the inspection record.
3:28:05
